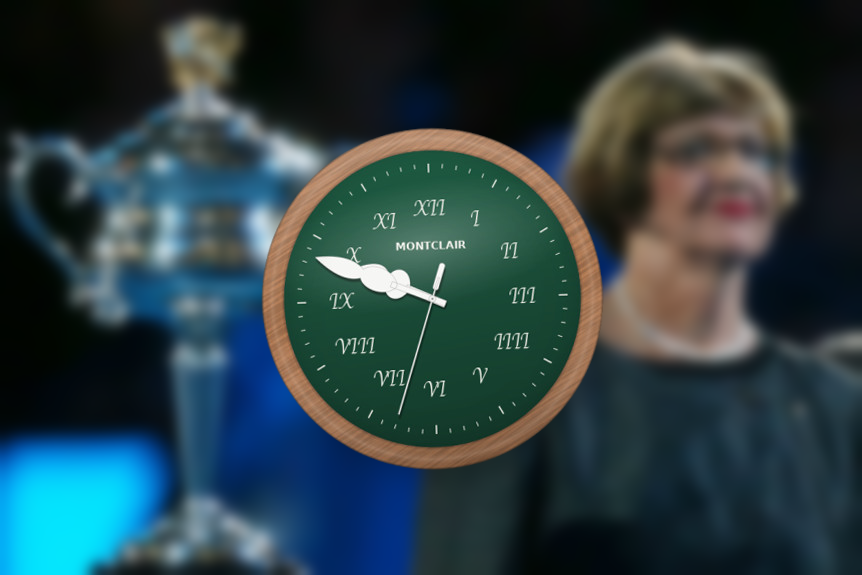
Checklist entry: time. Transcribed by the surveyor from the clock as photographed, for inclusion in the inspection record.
9:48:33
